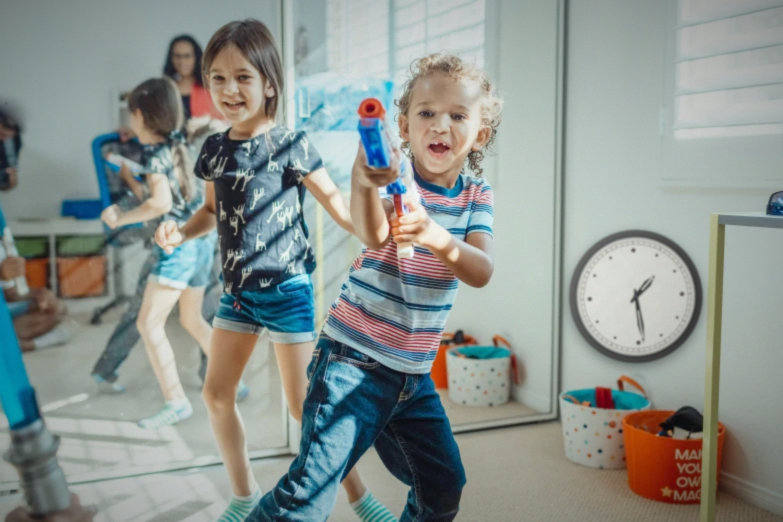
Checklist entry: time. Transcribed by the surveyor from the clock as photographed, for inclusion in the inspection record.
1:29
